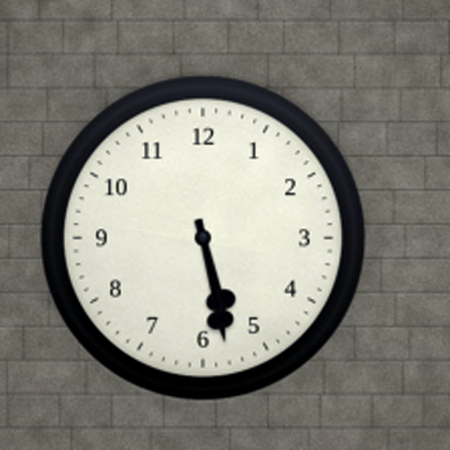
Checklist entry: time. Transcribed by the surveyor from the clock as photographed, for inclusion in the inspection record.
5:28
